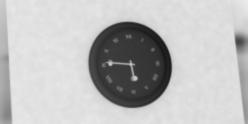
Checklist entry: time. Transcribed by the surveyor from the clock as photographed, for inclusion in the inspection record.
5:46
